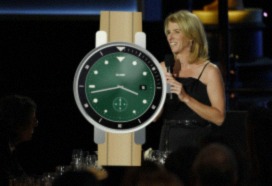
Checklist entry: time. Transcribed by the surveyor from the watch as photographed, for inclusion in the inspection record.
3:43
